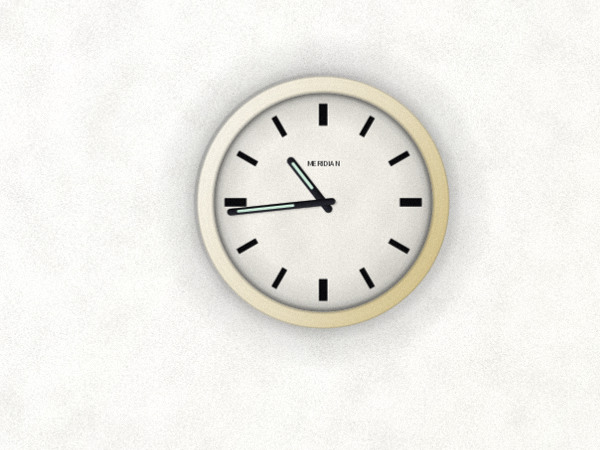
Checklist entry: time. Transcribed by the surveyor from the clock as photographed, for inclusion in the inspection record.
10:44
